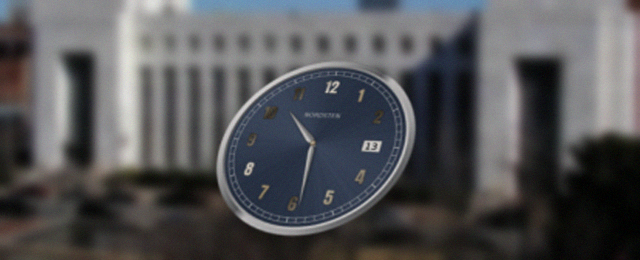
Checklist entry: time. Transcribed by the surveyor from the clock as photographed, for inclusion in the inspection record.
10:29
